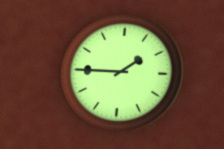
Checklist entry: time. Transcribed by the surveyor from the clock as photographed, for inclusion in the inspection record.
1:45
